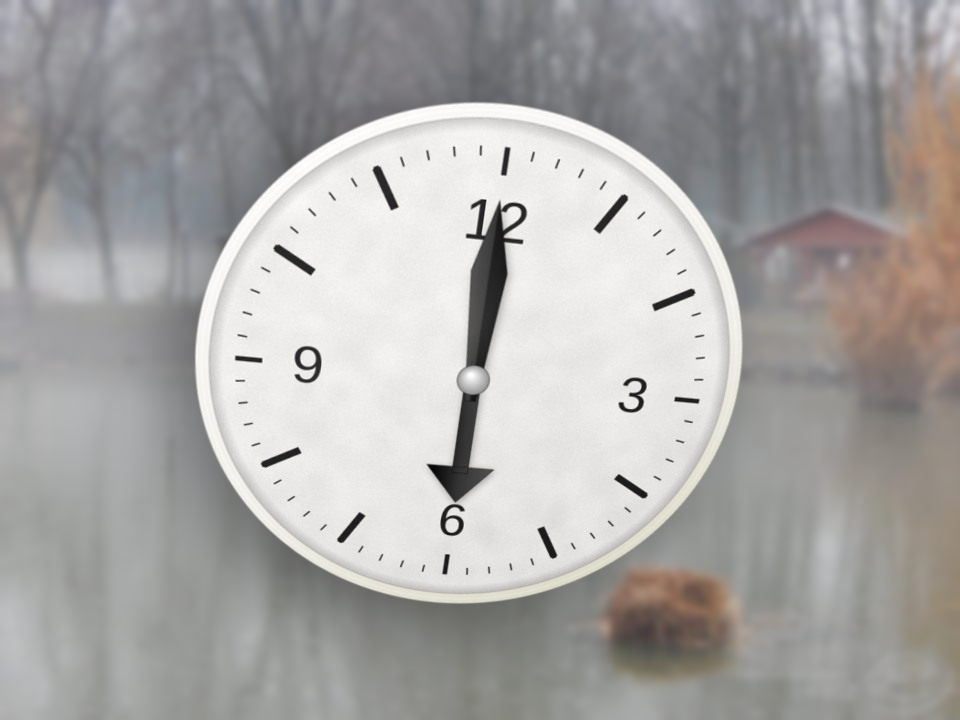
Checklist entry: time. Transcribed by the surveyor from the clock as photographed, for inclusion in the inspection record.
6:00
